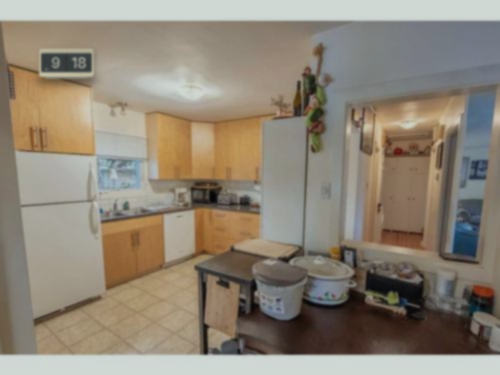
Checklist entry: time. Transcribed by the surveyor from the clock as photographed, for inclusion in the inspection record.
9:18
